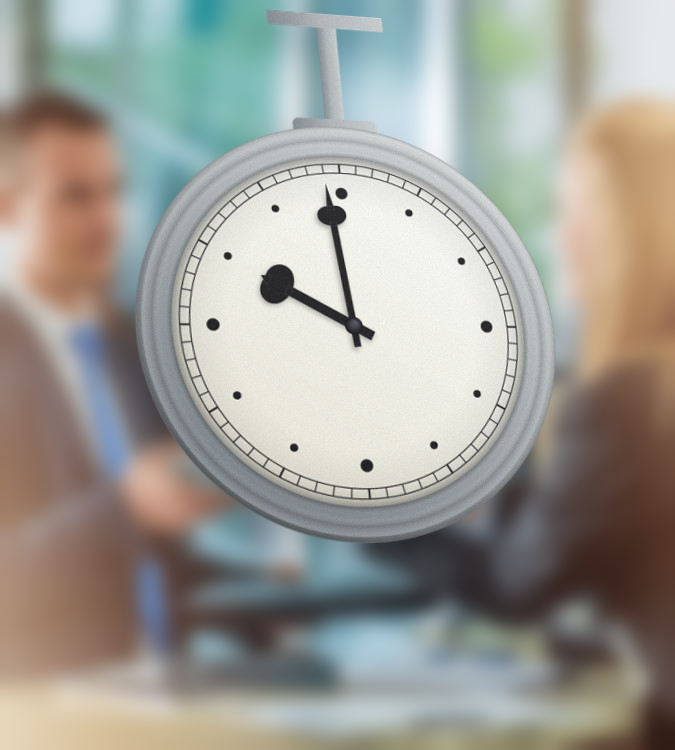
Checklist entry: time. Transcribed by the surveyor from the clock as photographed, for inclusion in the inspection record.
9:59
